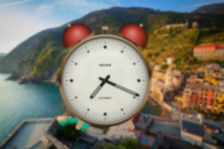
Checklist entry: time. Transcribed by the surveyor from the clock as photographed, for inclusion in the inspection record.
7:19
